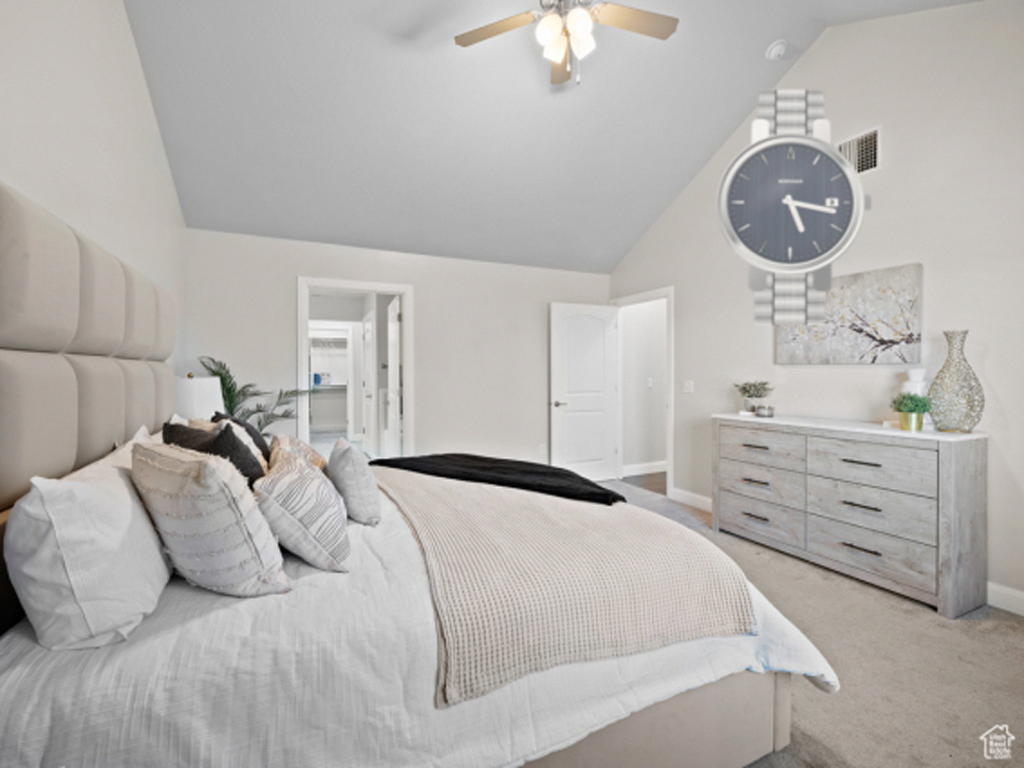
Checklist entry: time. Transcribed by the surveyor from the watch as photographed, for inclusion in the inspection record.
5:17
